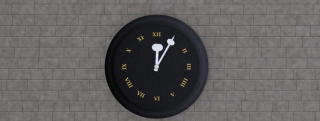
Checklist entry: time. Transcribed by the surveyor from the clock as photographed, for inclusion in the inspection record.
12:05
